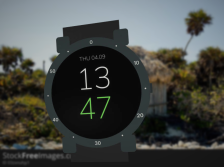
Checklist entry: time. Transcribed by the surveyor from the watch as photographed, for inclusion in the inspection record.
13:47
